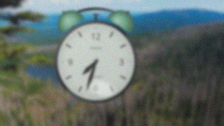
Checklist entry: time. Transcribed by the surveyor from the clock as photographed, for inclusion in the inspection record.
7:33
